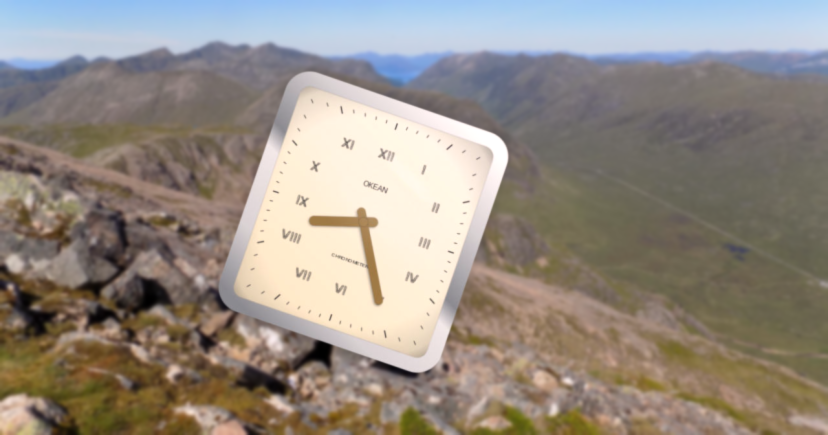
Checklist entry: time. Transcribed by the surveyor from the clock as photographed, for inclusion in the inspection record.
8:25
